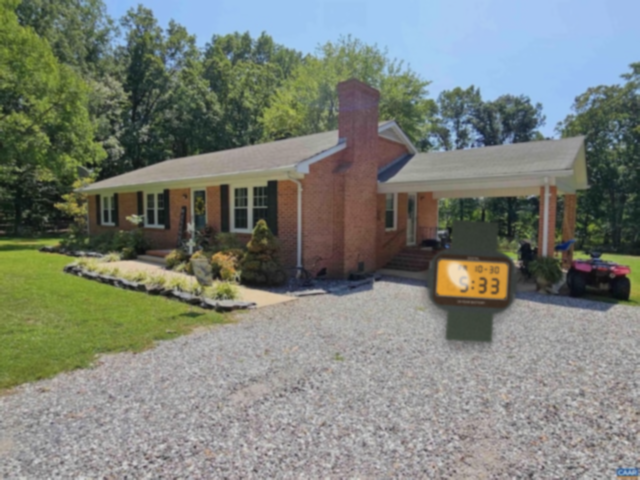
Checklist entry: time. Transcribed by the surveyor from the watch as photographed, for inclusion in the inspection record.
5:33
